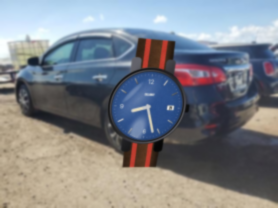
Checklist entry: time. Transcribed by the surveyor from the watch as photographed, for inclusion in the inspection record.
8:27
